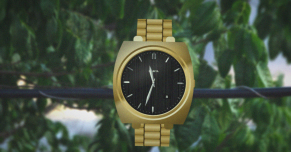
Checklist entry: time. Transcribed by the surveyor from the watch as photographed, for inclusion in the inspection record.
11:33
